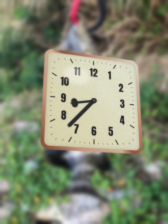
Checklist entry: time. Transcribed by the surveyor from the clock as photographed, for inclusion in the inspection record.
8:37
